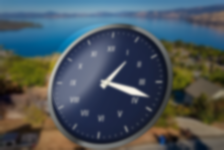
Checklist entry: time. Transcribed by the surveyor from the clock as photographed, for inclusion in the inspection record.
1:18
